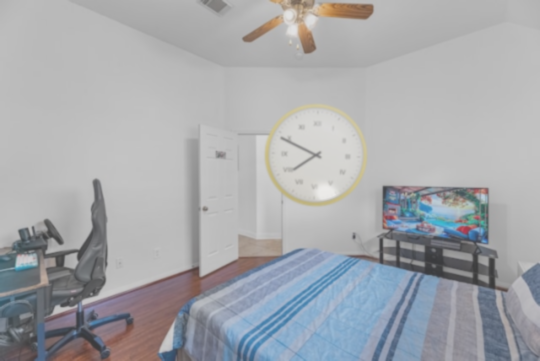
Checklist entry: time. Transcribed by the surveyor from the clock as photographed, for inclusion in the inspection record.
7:49
